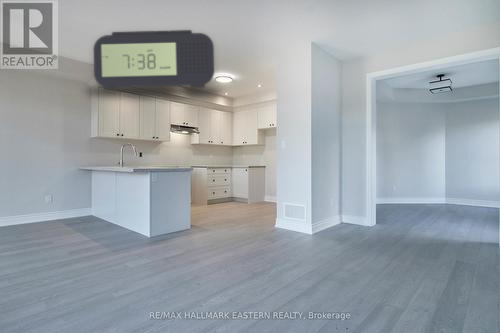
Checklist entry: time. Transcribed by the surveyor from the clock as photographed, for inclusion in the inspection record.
7:38
